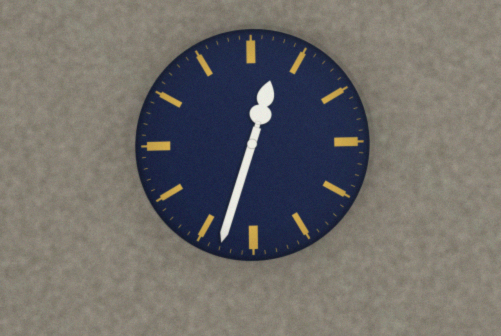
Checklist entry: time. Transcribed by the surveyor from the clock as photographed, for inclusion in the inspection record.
12:33
